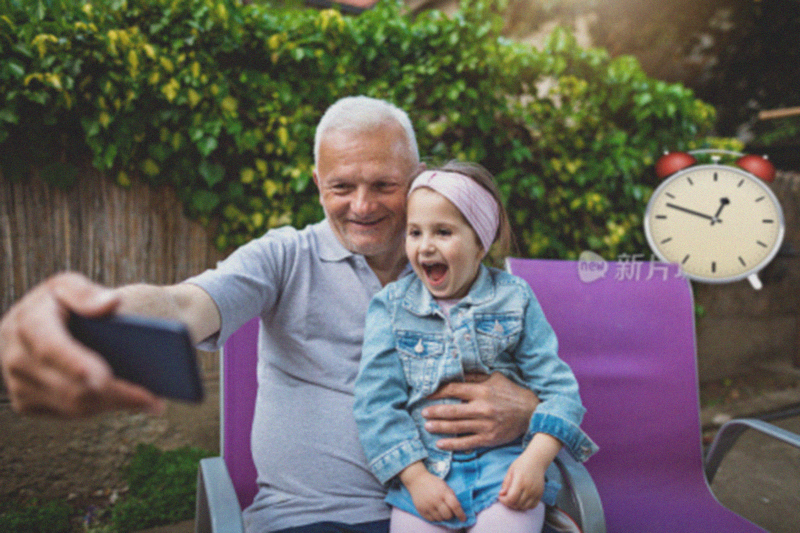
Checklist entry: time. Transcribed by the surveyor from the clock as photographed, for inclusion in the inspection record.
12:48
